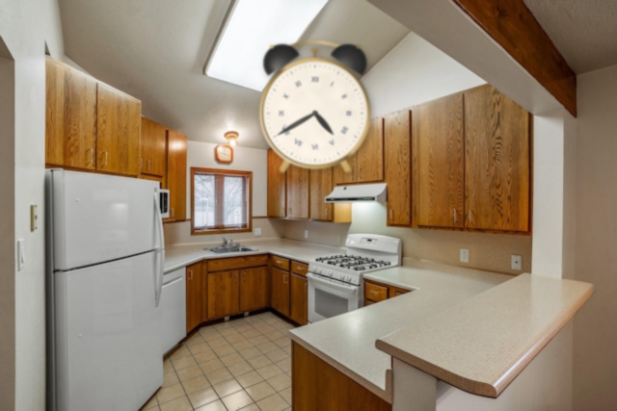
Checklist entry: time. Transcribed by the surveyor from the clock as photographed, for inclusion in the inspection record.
4:40
